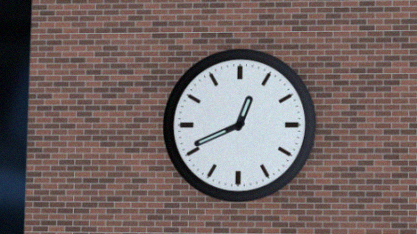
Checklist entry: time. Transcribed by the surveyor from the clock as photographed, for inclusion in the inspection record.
12:41
